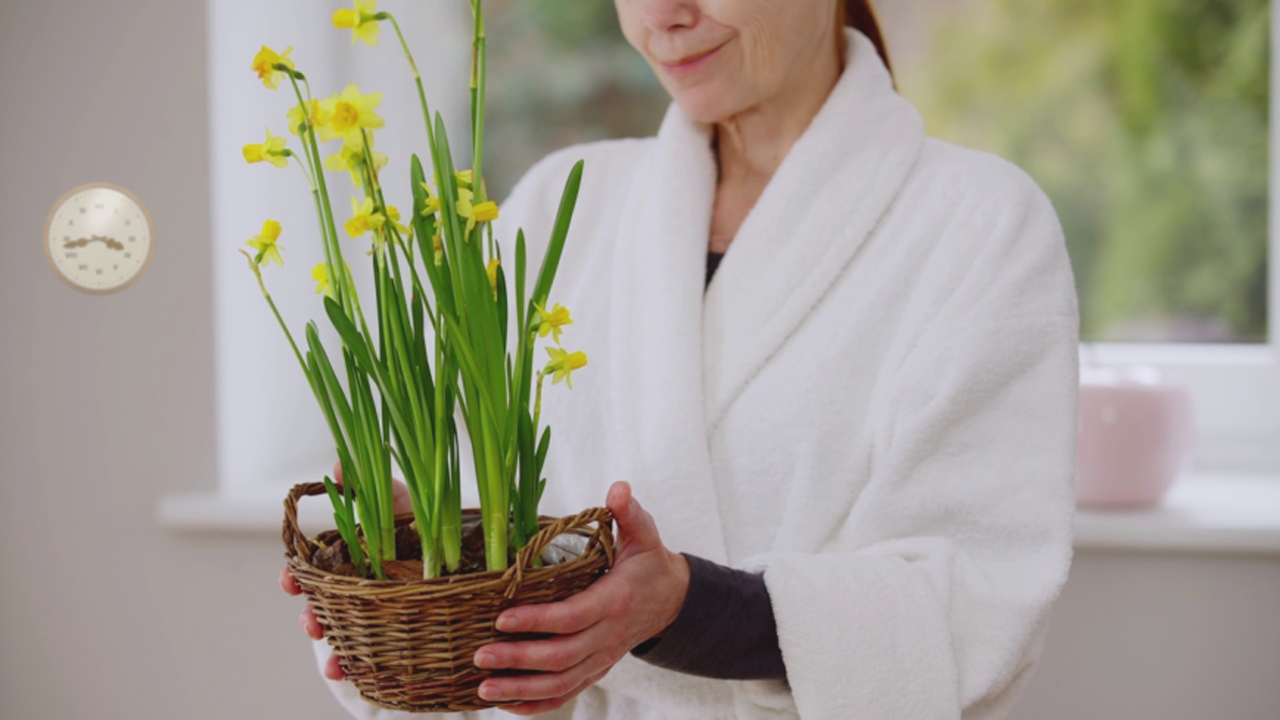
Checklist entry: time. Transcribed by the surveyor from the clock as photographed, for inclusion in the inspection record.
3:43
